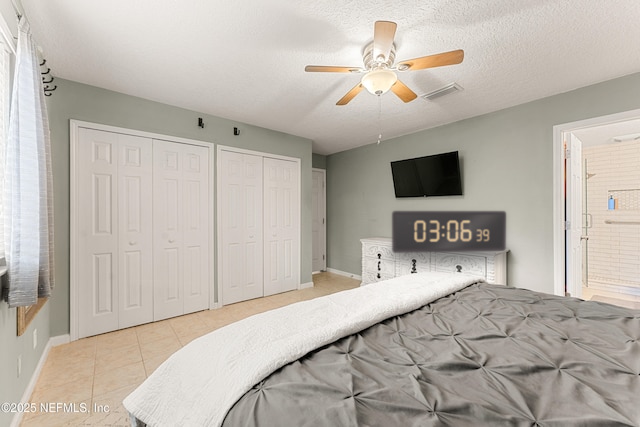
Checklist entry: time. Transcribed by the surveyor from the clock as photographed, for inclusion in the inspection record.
3:06:39
